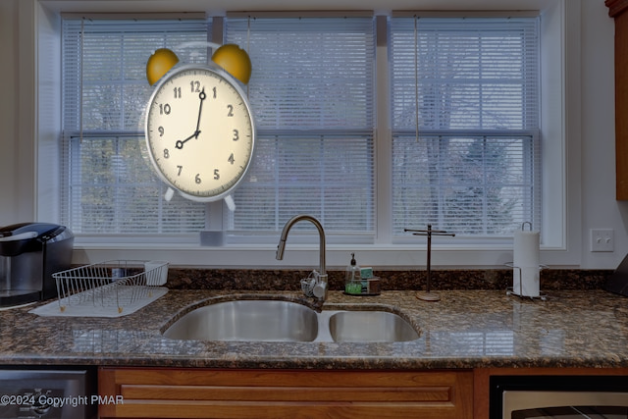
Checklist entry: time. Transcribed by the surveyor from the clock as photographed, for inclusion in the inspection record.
8:02
